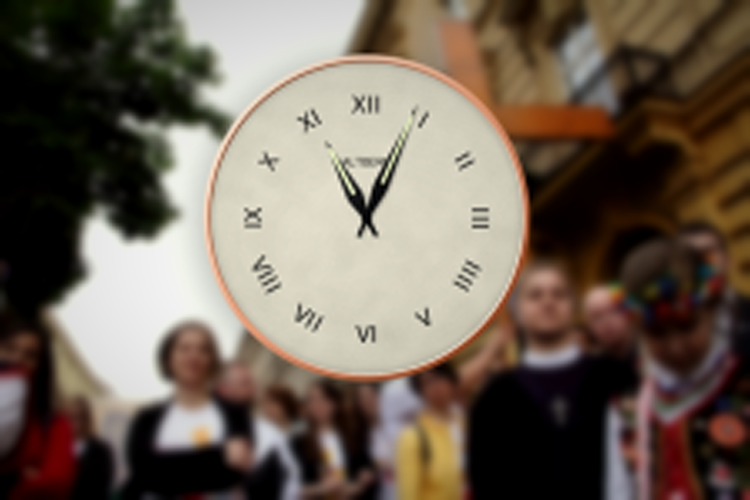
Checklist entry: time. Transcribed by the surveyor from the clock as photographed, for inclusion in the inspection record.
11:04
